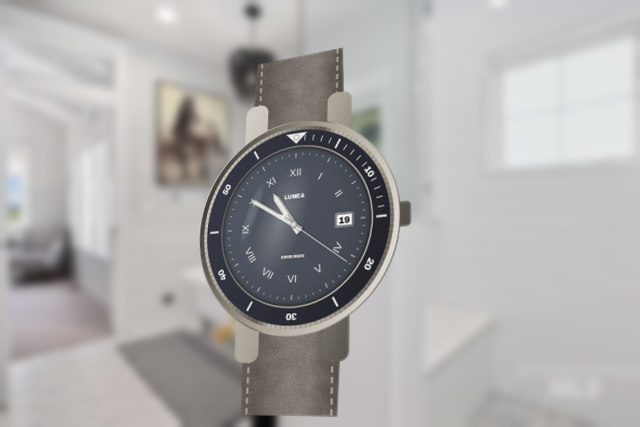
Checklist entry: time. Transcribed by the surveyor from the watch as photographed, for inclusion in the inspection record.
10:50:21
